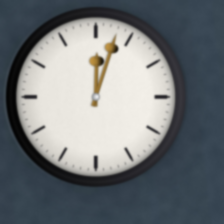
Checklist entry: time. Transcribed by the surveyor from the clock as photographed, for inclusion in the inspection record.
12:03
